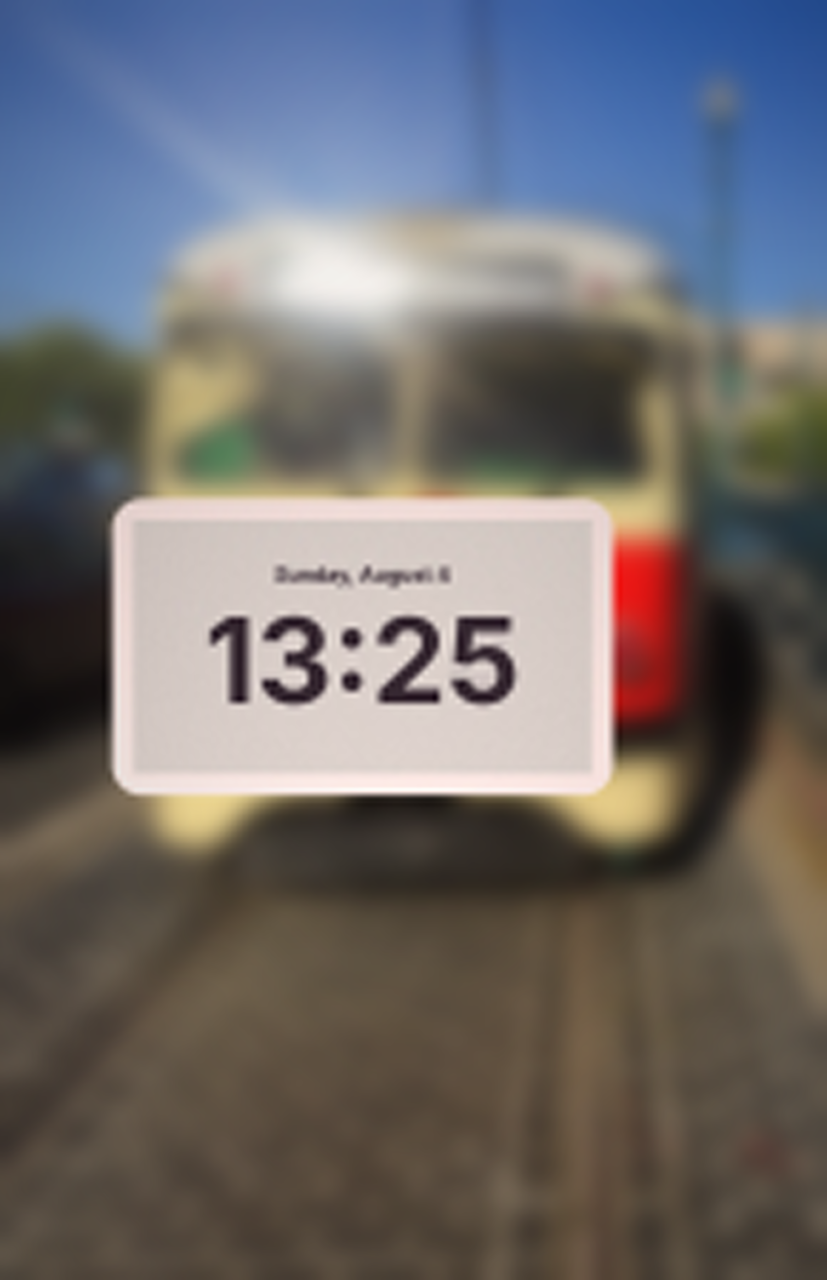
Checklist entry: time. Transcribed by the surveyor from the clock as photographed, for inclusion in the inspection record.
13:25
